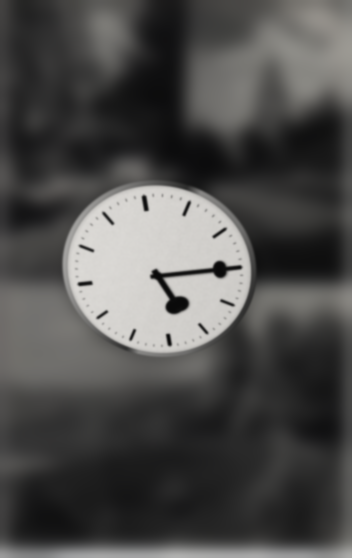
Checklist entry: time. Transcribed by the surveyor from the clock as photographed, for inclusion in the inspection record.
5:15
